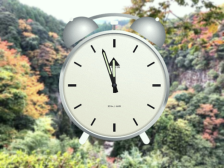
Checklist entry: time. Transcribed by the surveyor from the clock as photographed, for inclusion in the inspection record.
11:57
